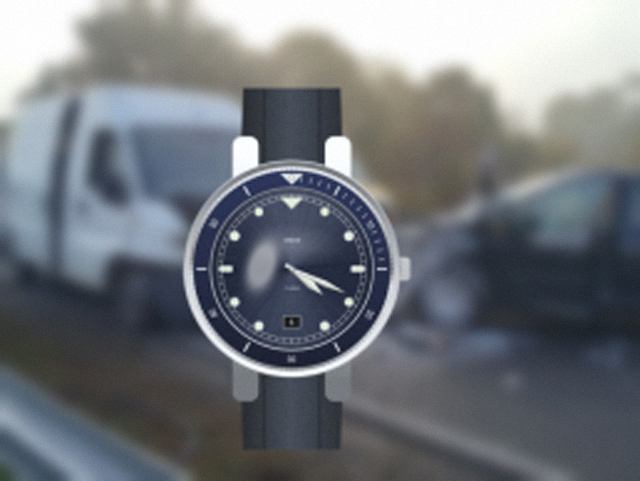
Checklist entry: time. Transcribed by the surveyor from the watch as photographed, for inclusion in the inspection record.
4:19
